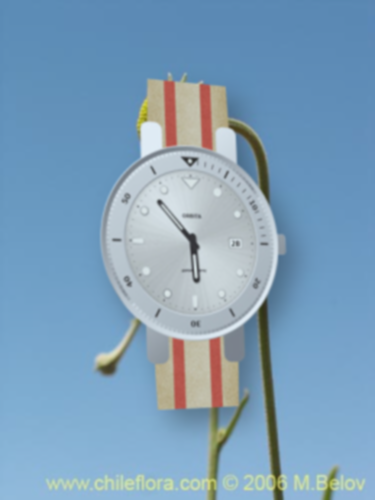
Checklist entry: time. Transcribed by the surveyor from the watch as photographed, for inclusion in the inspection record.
5:53
